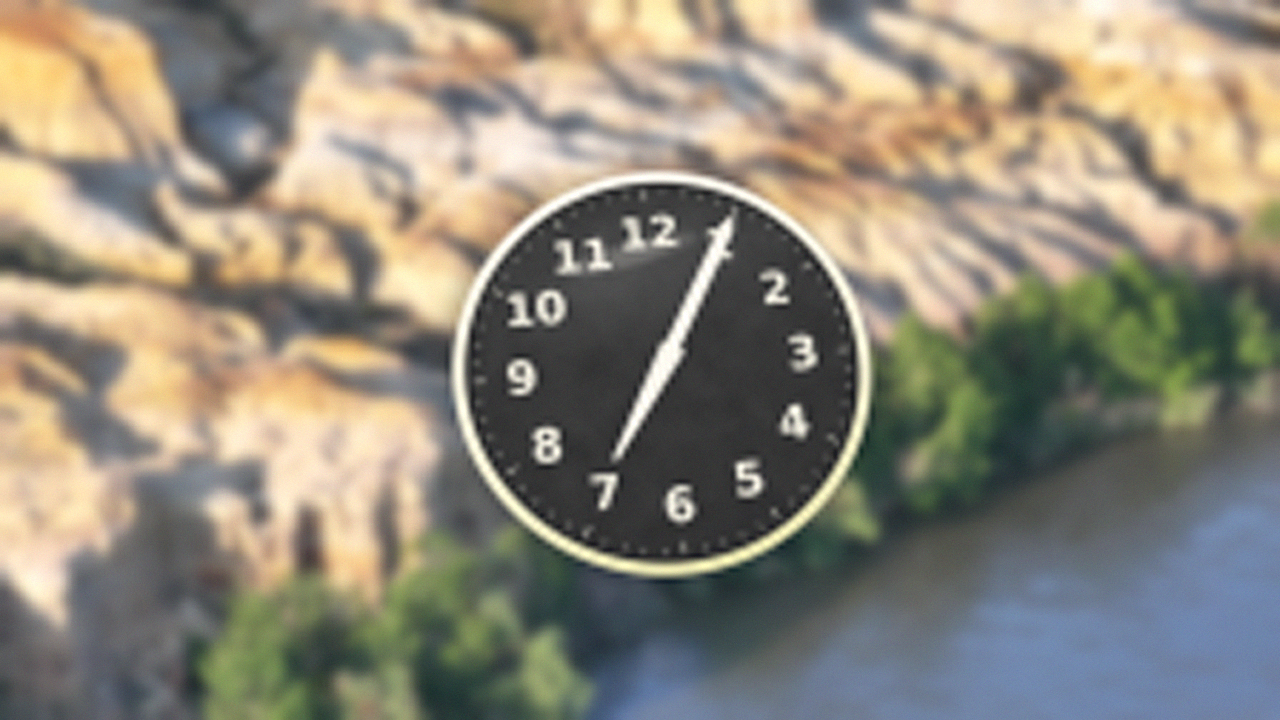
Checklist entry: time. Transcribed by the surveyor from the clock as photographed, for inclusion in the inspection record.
7:05
